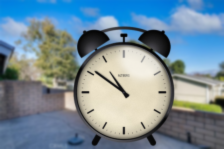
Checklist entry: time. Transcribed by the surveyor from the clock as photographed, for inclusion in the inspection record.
10:51
